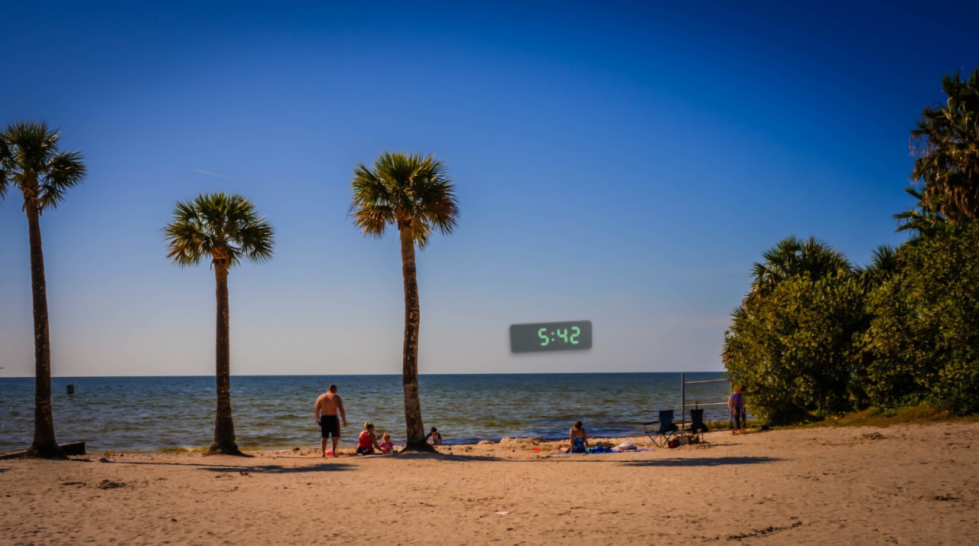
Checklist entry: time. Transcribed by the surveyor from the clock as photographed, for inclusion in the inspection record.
5:42
